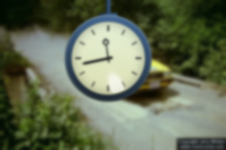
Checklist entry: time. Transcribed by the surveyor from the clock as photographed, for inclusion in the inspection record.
11:43
